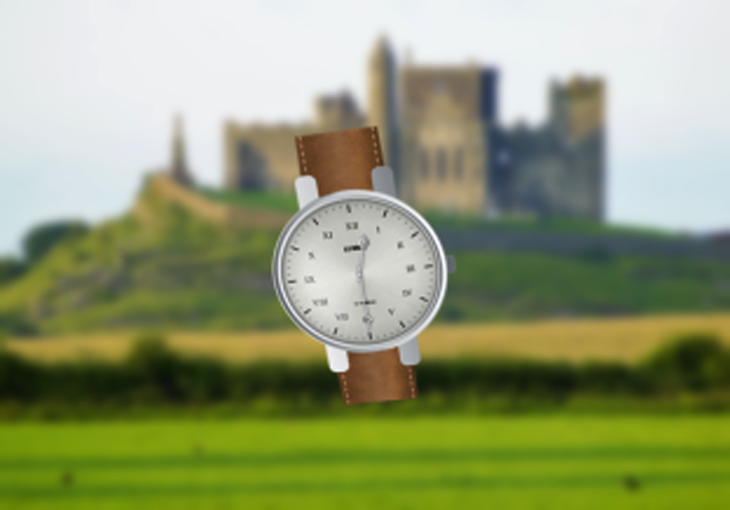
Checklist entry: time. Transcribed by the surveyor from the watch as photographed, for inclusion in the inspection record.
12:30
